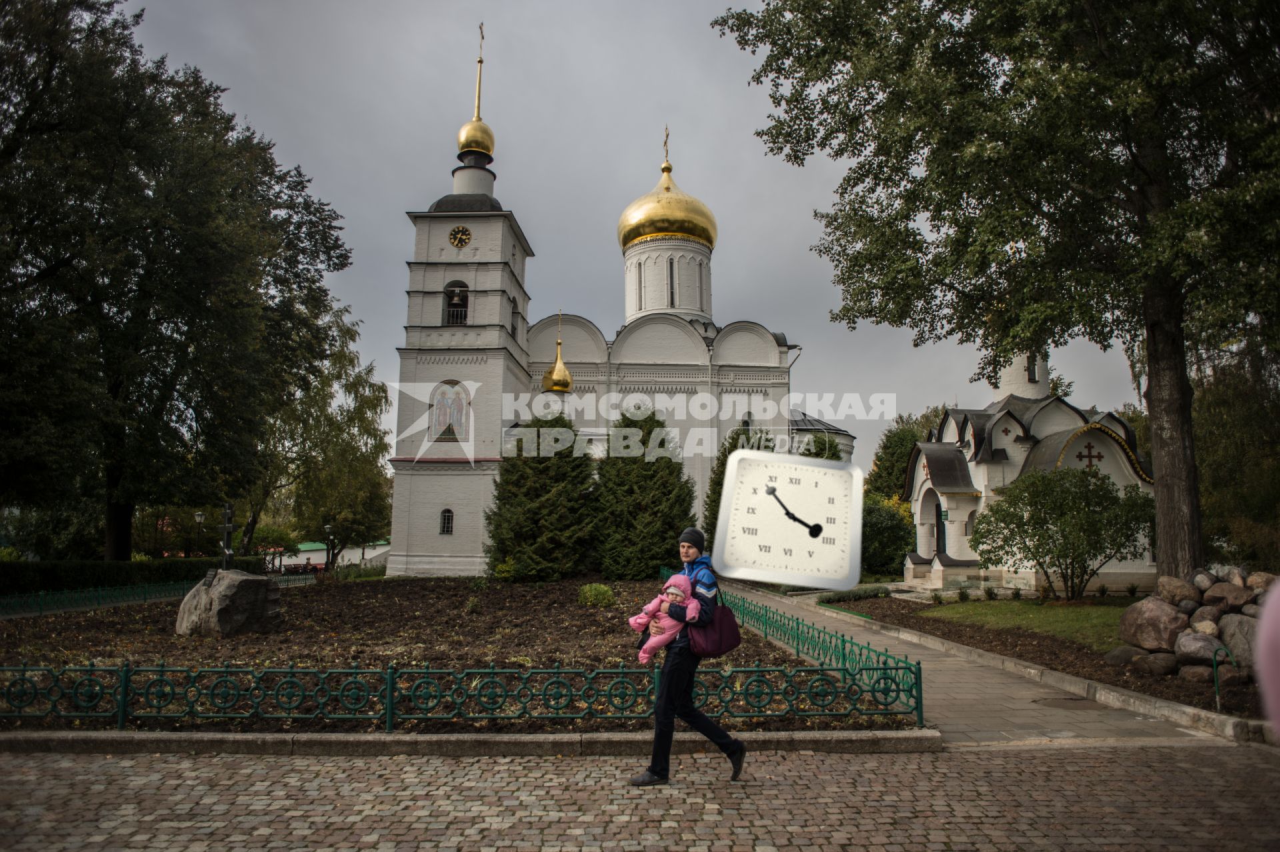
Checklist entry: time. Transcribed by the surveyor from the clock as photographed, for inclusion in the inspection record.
3:53
